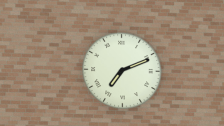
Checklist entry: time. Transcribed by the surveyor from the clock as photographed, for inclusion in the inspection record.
7:11
